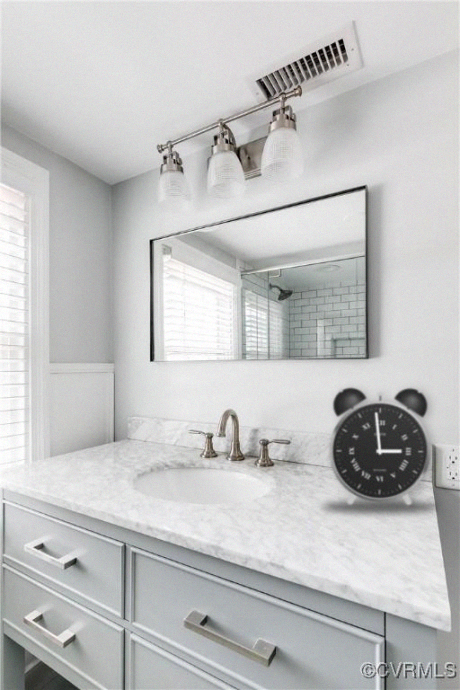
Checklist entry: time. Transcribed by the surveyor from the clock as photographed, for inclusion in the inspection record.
2:59
